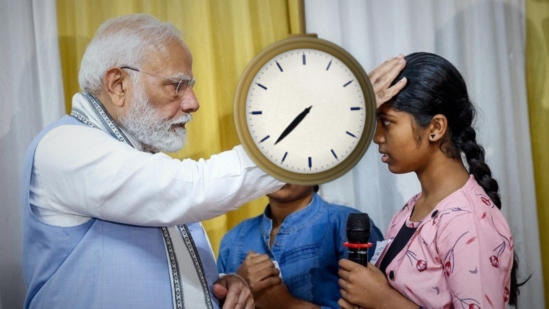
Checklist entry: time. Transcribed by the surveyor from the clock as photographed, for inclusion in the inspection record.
7:38
